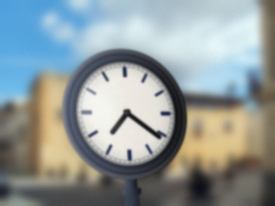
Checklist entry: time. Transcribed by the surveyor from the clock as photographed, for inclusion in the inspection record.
7:21
